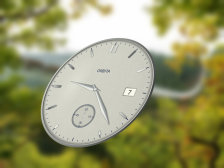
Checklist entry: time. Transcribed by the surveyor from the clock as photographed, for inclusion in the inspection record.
9:23
